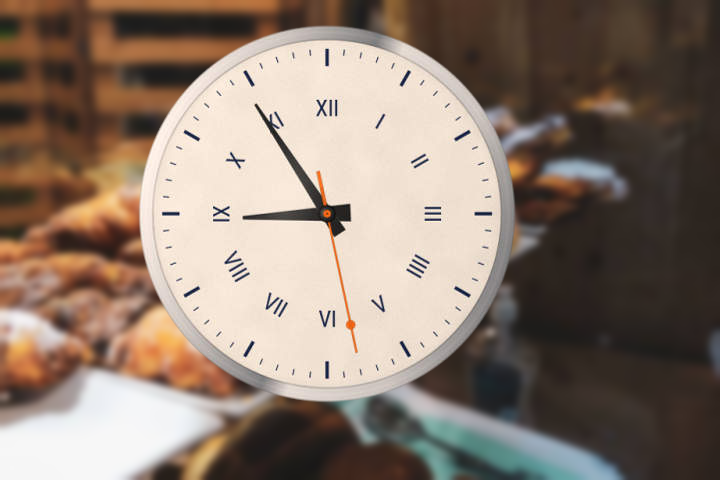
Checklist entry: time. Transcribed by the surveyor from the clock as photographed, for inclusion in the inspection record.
8:54:28
